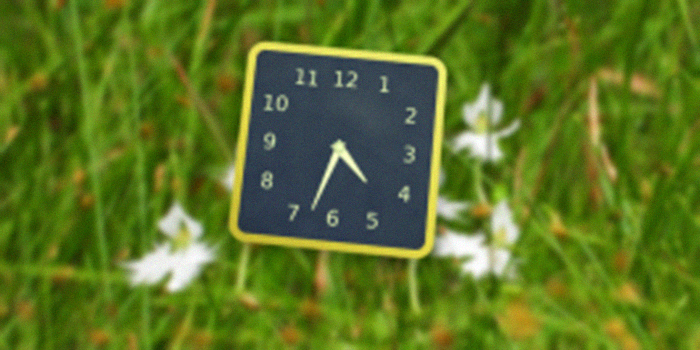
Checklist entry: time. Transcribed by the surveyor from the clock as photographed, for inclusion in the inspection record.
4:33
